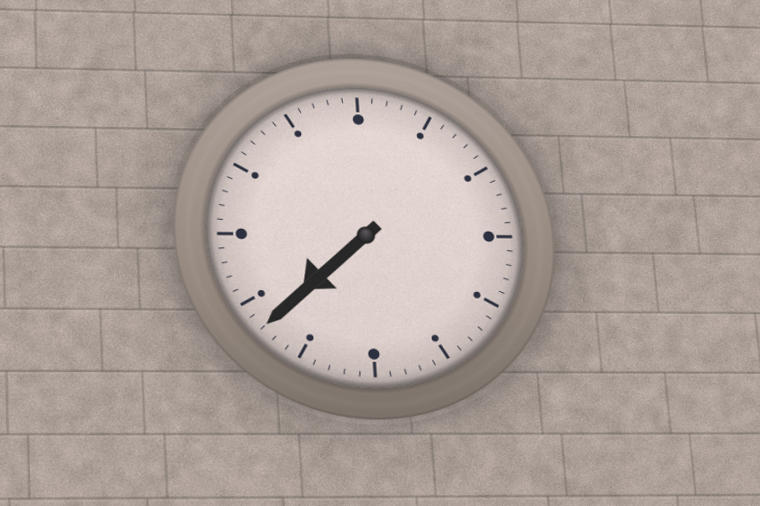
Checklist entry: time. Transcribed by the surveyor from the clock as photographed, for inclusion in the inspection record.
7:38
